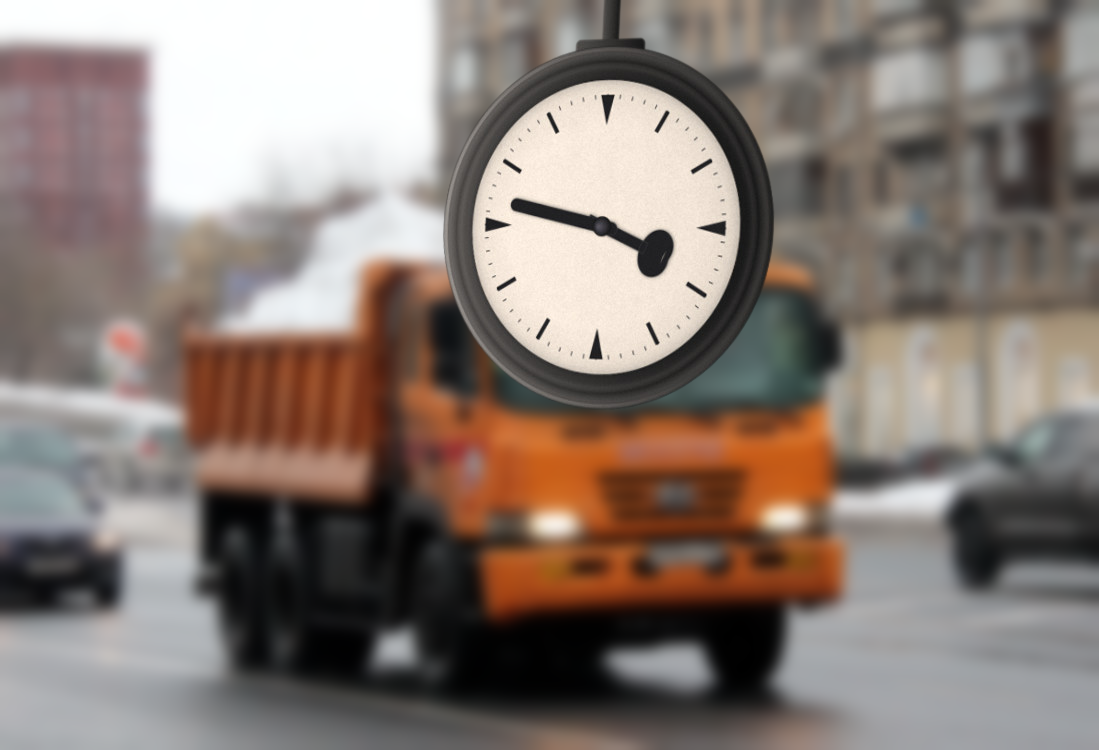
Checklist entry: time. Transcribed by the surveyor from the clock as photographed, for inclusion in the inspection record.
3:47
